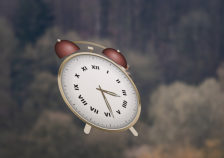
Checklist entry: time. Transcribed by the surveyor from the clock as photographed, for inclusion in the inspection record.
3:28
